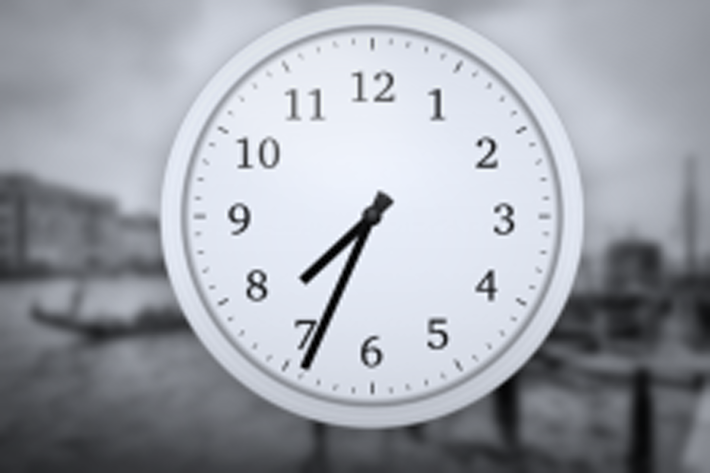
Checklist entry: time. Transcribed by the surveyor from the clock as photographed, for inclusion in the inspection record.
7:34
